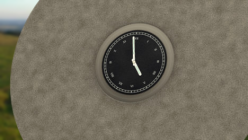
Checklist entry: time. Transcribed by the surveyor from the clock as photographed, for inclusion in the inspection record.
4:59
